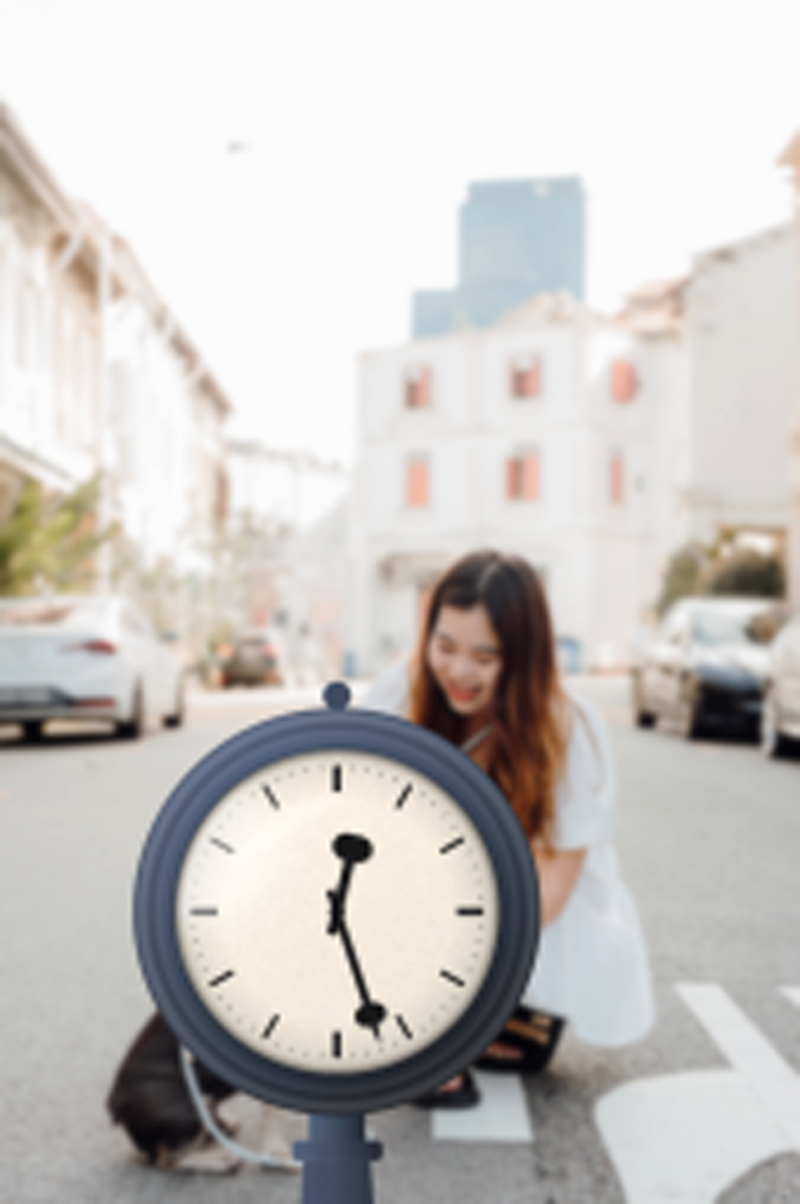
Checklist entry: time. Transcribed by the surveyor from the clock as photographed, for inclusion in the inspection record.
12:27
